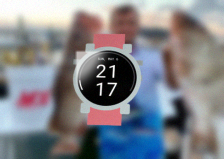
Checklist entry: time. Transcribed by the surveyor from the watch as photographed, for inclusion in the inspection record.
21:17
